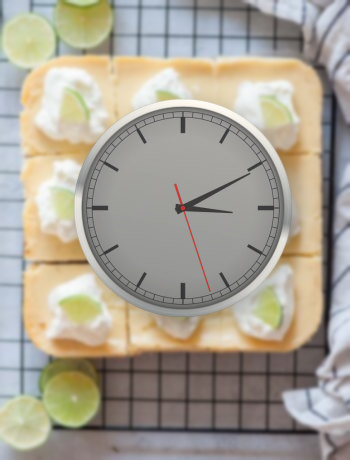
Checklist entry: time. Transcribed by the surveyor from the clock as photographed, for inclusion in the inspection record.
3:10:27
